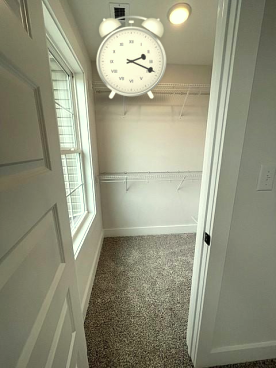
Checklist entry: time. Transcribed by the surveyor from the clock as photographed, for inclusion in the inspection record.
2:19
